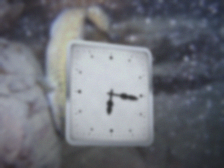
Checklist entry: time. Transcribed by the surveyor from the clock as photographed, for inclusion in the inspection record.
6:16
